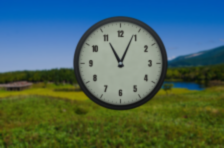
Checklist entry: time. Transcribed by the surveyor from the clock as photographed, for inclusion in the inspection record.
11:04
